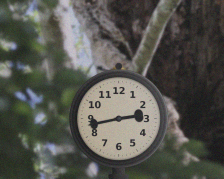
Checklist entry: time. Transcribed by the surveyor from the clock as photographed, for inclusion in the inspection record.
2:43
